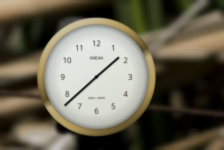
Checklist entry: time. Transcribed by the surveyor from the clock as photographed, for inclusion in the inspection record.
1:38
